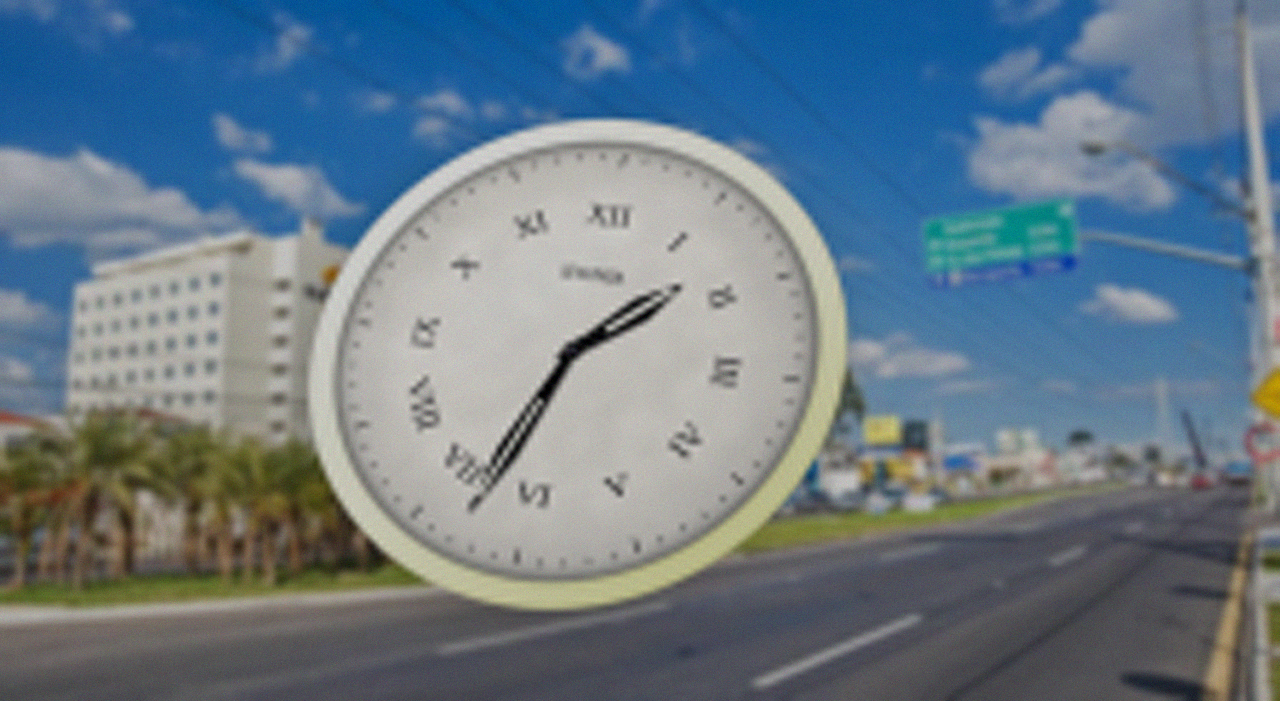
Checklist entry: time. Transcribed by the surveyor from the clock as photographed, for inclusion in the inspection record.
1:33
